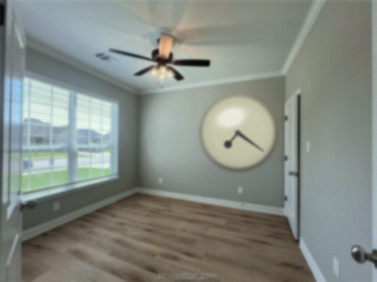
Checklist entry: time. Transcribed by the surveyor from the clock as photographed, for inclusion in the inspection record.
7:21
